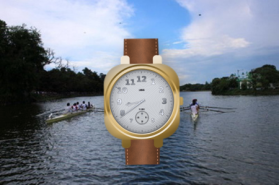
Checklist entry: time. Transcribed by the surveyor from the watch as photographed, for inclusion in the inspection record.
8:39
